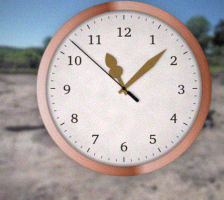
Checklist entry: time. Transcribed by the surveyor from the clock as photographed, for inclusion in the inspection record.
11:07:52
